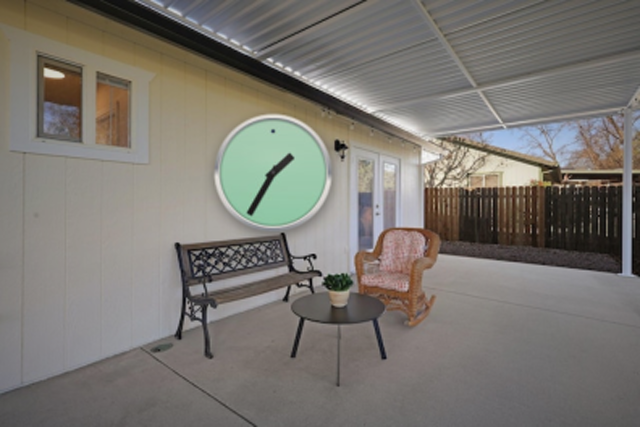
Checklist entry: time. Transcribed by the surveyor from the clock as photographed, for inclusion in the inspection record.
1:35
